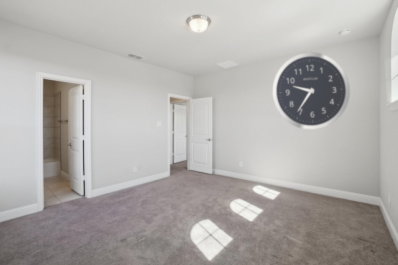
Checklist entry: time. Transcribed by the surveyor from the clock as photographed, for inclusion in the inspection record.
9:36
